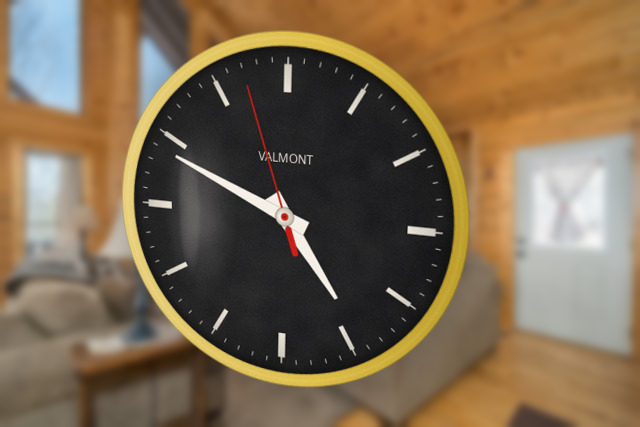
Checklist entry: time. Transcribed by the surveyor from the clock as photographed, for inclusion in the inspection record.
4:48:57
